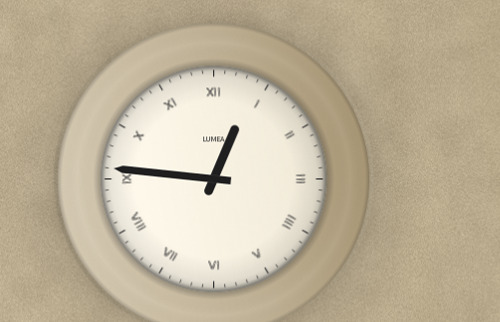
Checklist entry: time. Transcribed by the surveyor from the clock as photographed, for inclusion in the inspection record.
12:46
